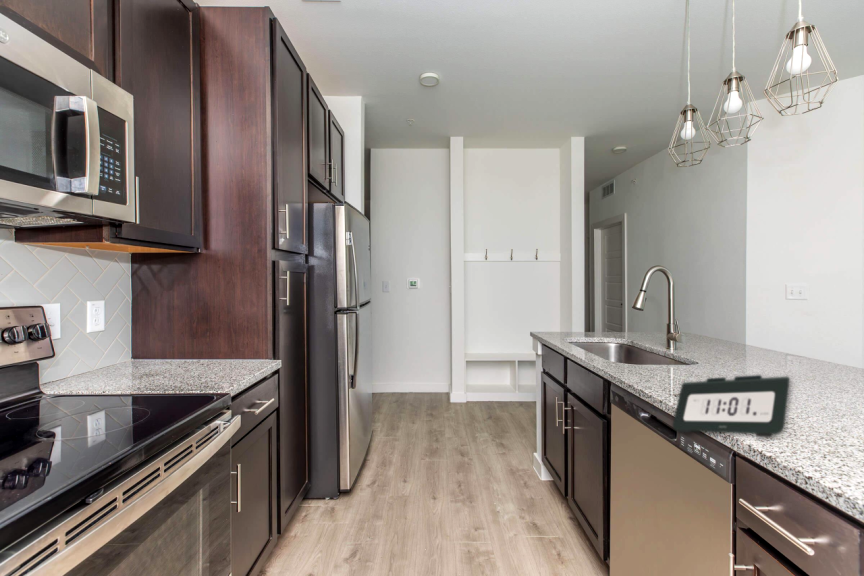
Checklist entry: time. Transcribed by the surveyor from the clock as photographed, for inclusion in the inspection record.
11:01
